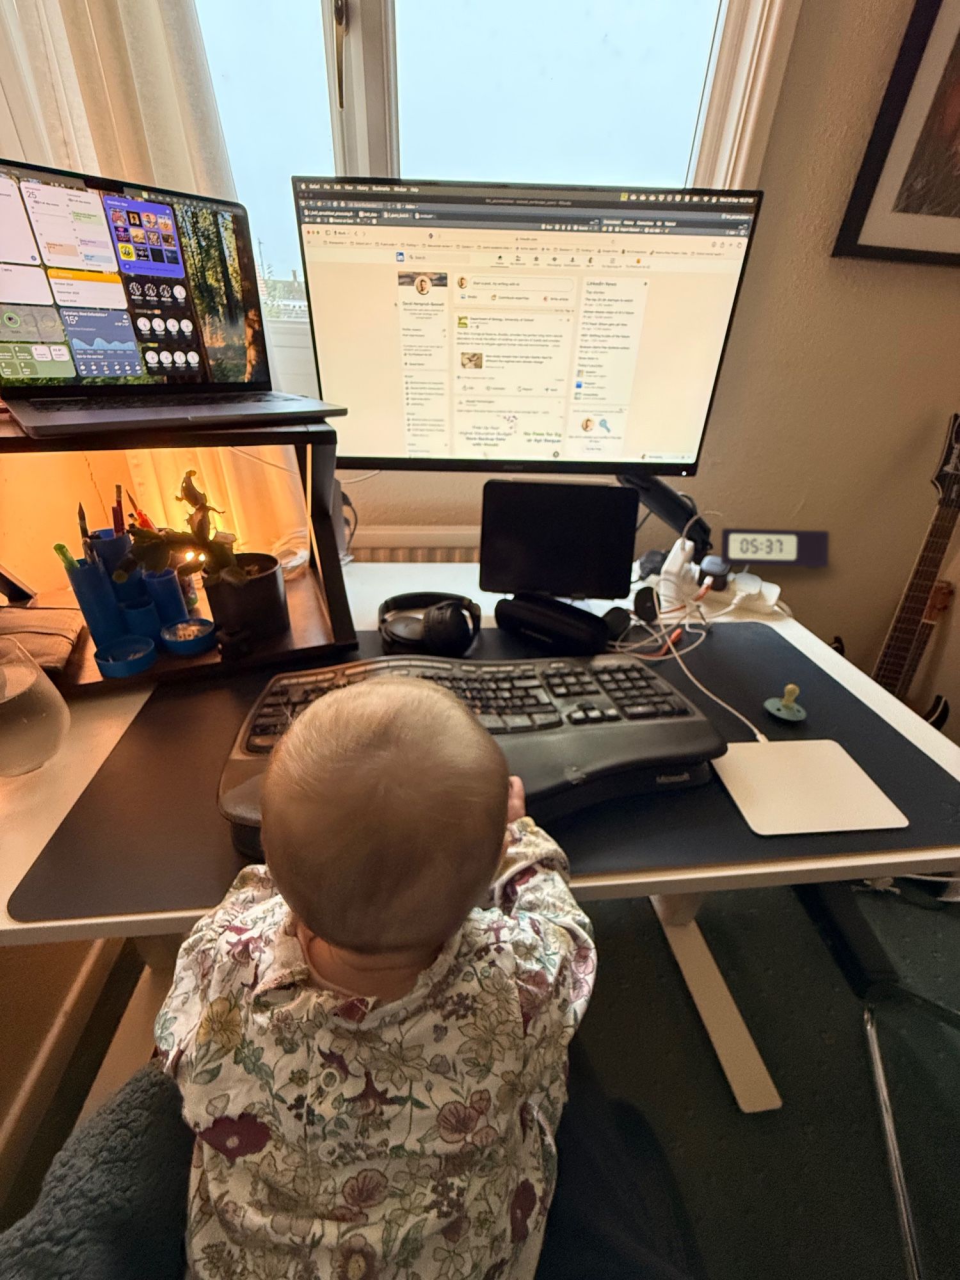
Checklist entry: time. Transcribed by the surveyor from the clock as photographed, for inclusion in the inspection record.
5:37
